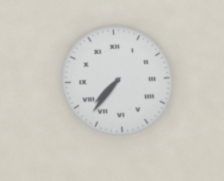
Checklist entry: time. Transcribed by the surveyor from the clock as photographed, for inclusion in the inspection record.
7:37
